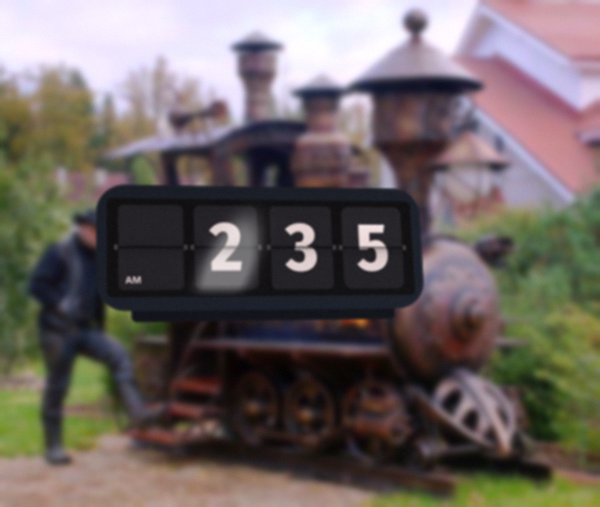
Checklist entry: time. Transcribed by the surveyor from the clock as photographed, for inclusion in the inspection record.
2:35
